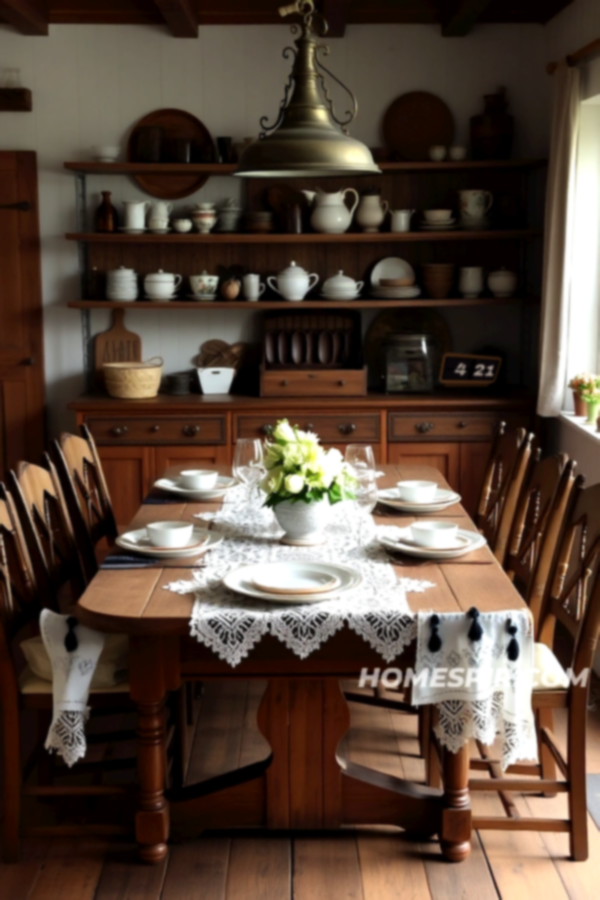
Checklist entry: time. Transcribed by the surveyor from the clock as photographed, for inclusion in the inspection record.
4:21
